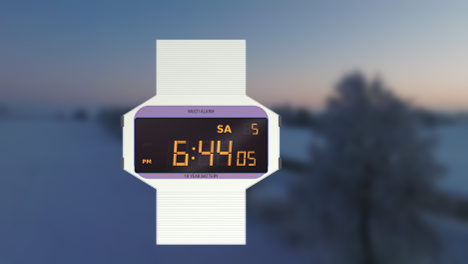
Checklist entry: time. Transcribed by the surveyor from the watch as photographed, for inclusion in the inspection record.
6:44:05
